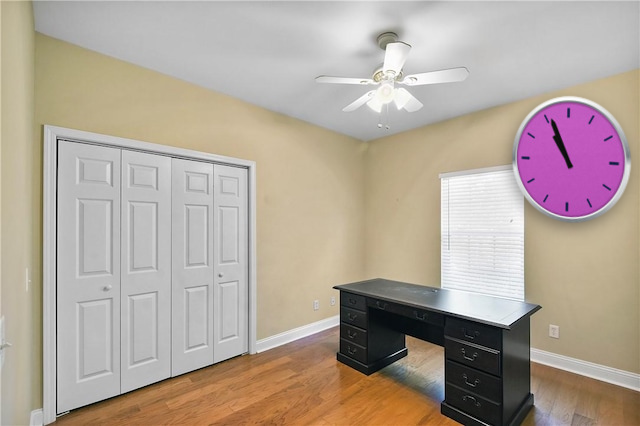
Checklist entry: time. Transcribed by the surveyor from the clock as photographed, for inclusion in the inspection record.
10:56
